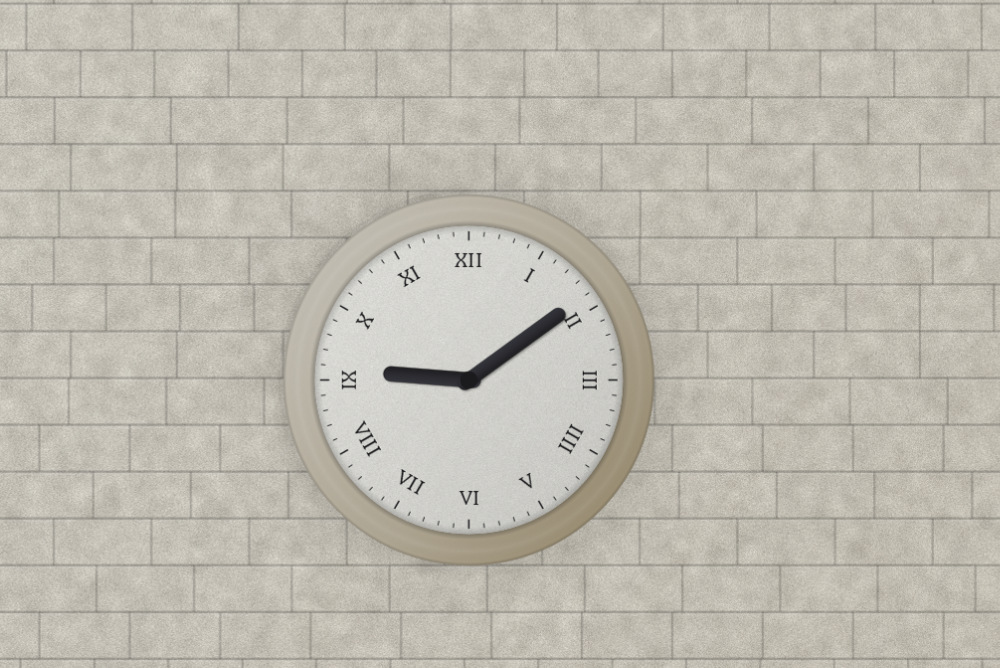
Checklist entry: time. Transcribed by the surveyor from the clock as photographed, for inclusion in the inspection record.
9:09
